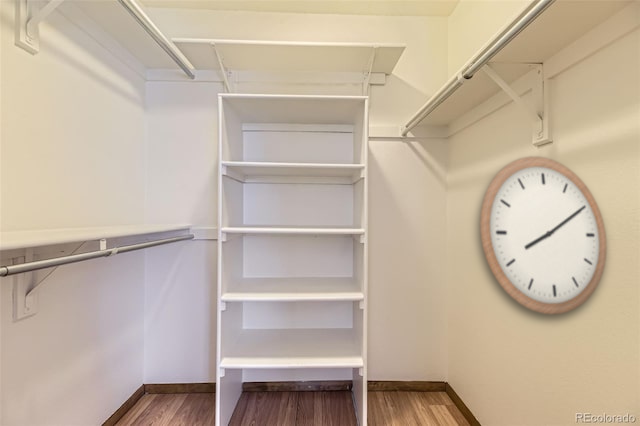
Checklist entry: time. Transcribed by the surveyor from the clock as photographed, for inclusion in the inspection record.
8:10
